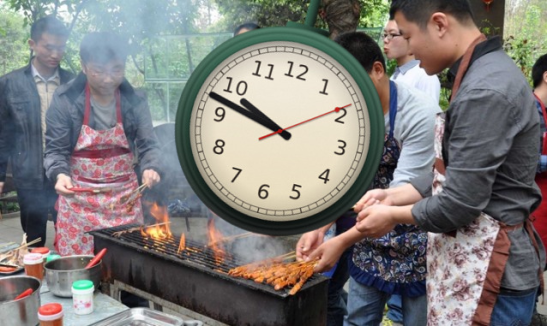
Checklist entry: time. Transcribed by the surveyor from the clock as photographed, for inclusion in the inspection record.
9:47:09
